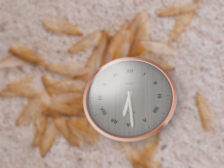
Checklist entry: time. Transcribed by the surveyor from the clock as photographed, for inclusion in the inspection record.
6:29
